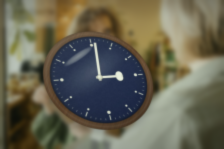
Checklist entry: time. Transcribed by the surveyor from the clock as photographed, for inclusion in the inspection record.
3:01
